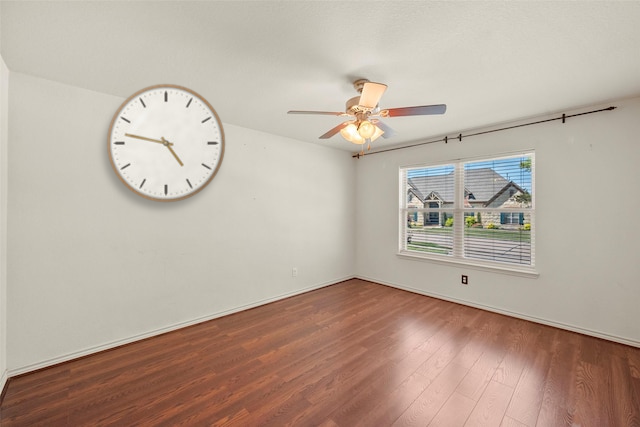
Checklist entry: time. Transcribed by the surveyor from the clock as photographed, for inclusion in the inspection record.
4:47
